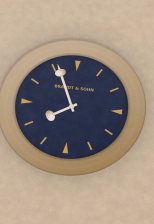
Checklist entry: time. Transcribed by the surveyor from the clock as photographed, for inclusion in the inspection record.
7:56
